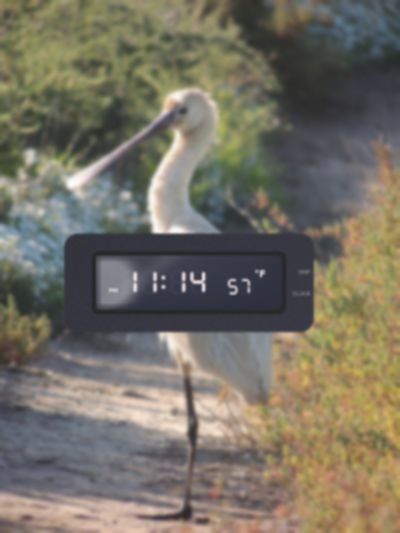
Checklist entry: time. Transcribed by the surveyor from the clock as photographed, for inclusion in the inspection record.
11:14
